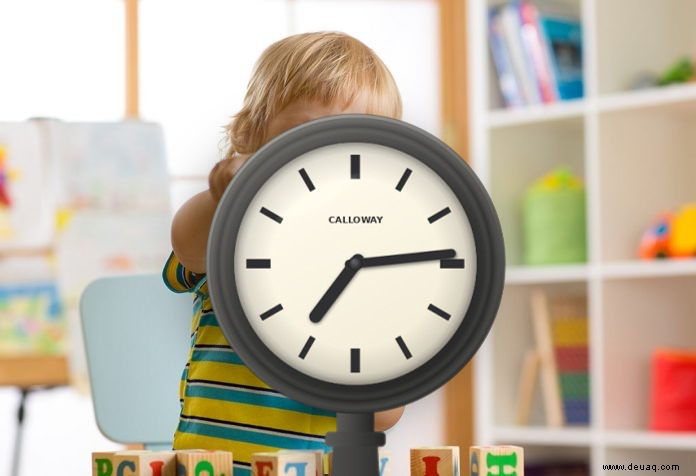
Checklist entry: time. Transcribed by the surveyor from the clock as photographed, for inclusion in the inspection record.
7:14
